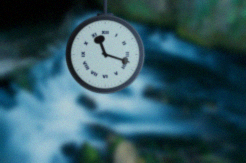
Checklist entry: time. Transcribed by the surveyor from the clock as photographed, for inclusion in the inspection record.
11:18
